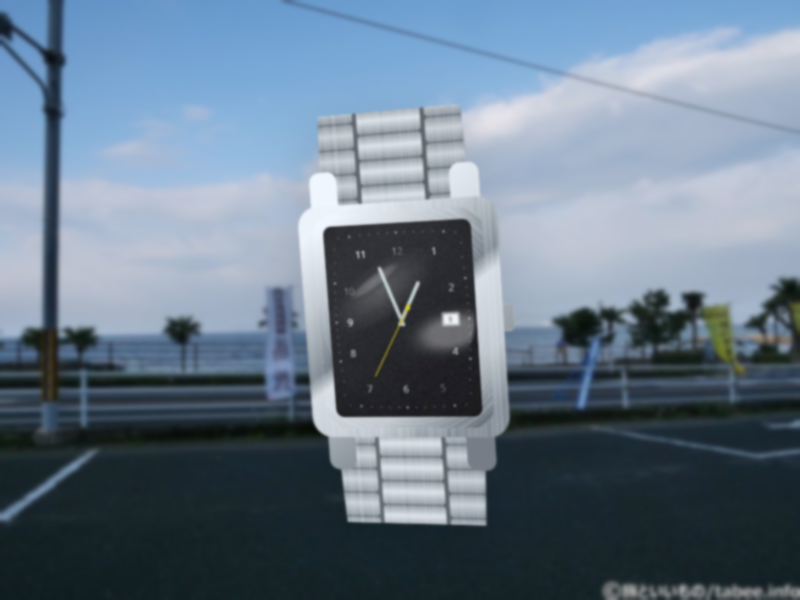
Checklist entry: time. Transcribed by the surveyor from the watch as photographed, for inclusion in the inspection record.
12:56:35
